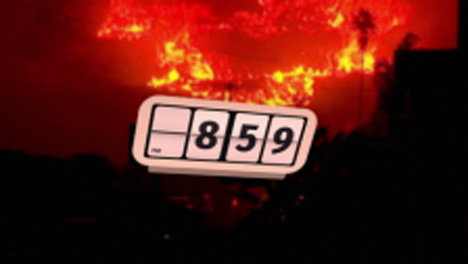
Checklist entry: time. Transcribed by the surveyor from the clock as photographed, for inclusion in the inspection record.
8:59
